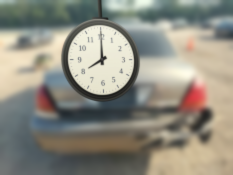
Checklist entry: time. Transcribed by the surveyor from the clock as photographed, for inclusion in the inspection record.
8:00
